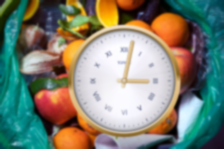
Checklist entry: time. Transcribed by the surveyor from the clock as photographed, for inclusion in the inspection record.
3:02
